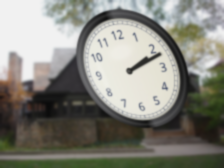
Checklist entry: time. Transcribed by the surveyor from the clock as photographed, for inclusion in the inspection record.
2:12
